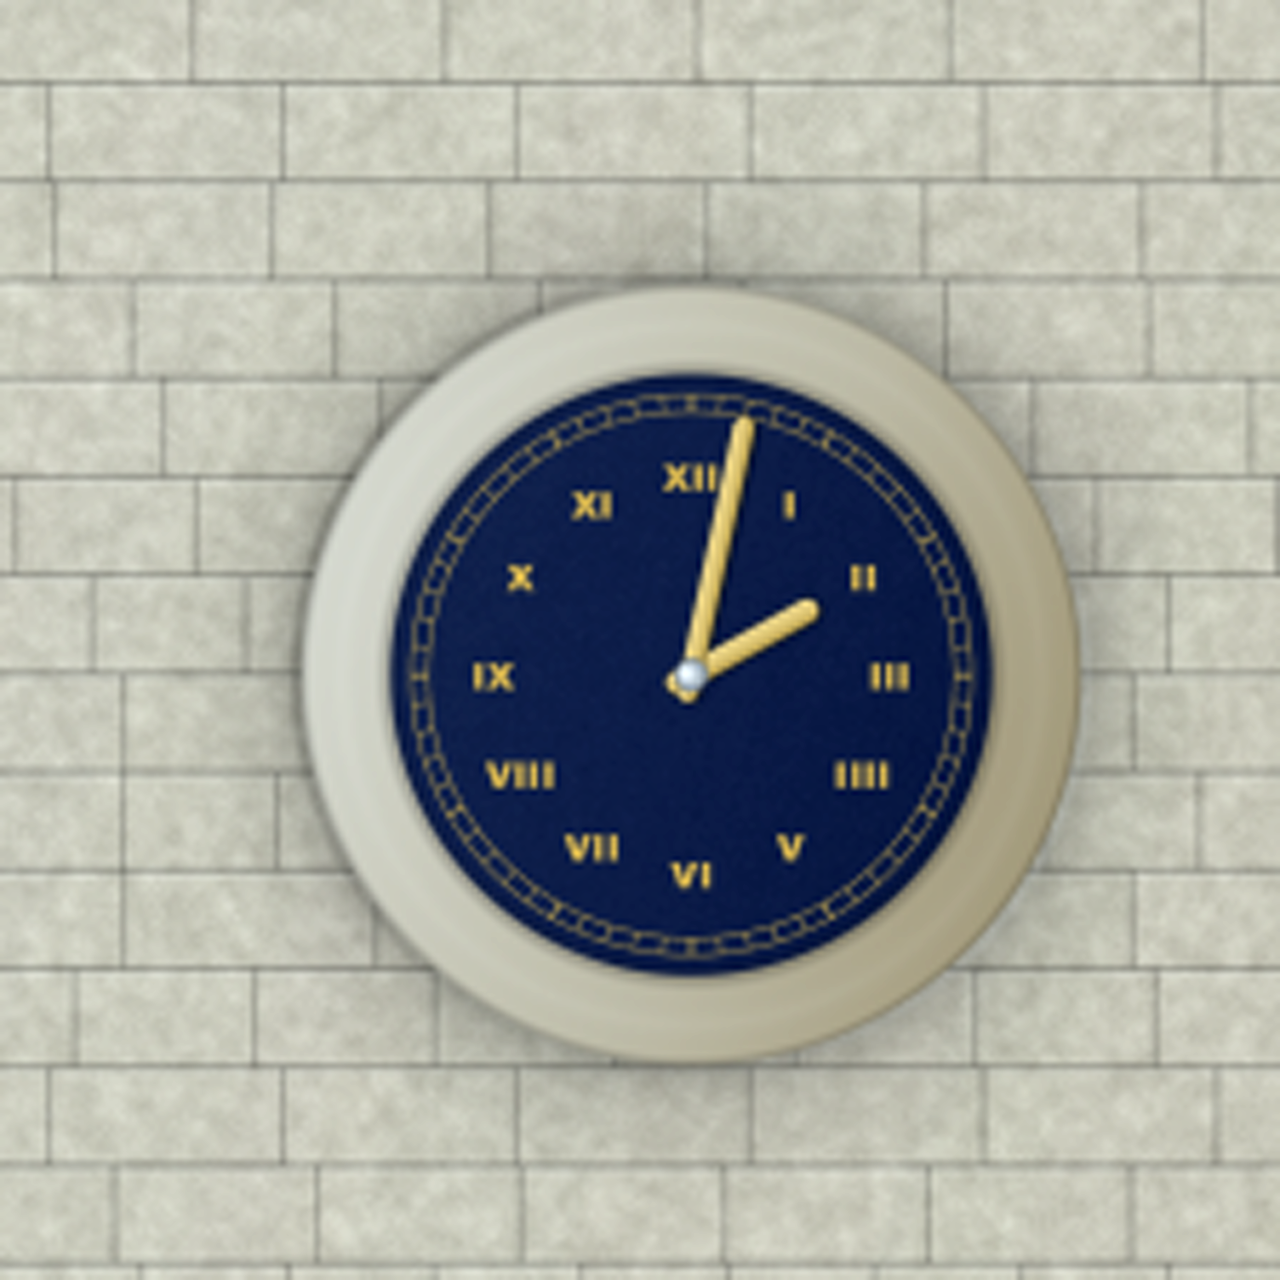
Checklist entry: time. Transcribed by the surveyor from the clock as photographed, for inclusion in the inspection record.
2:02
